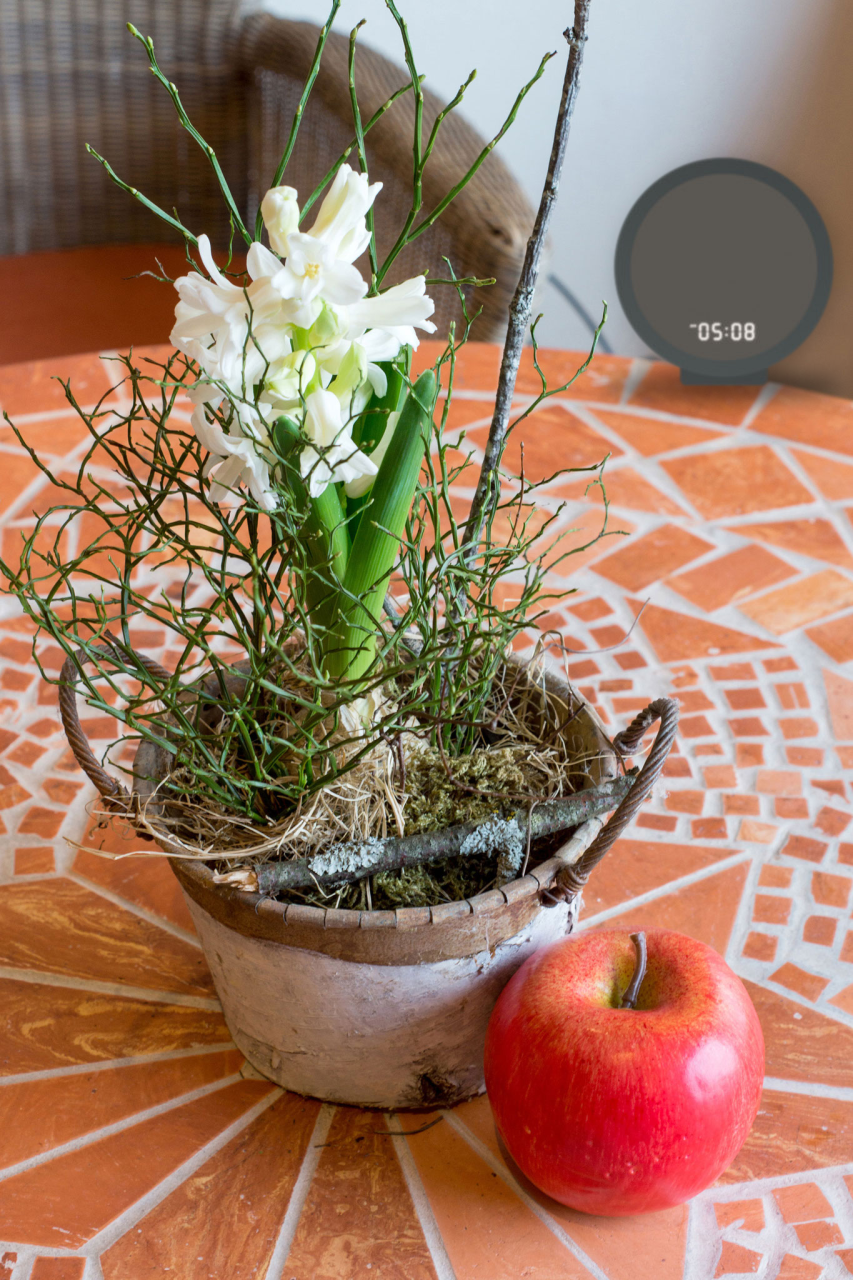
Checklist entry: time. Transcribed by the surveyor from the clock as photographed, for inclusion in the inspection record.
5:08
